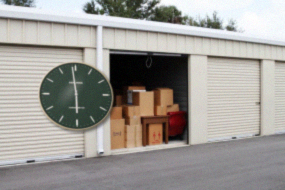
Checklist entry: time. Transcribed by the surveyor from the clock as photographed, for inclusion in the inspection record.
5:59
